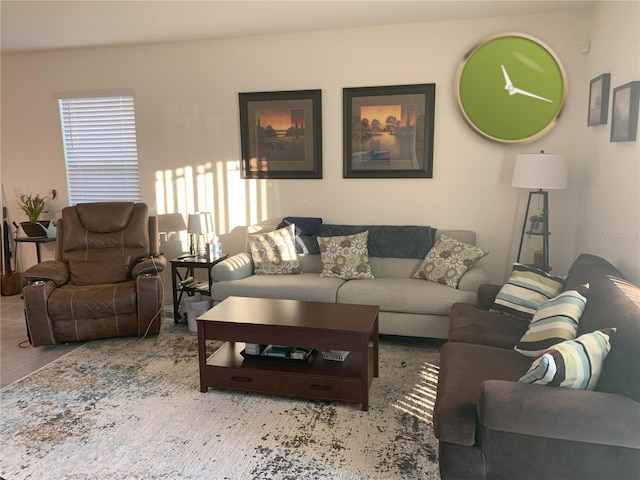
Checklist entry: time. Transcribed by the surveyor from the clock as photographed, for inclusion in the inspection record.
11:18
